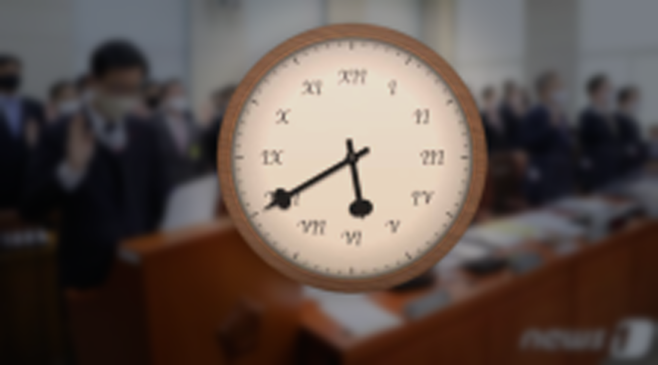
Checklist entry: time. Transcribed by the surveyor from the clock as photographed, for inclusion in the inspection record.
5:40
